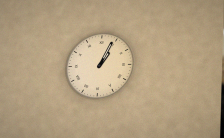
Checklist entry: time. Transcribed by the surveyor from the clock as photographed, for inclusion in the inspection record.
1:04
